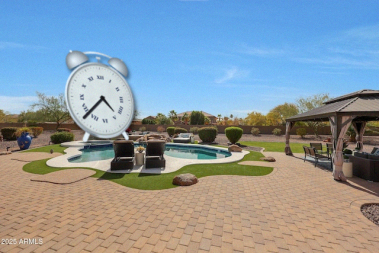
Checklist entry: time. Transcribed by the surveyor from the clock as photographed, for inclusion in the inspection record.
4:38
